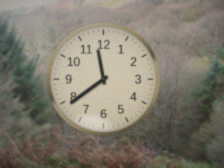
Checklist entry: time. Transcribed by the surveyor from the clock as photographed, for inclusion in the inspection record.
11:39
